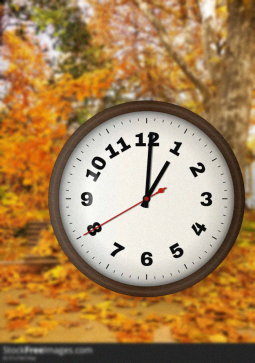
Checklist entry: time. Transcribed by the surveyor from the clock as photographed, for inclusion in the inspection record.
1:00:40
